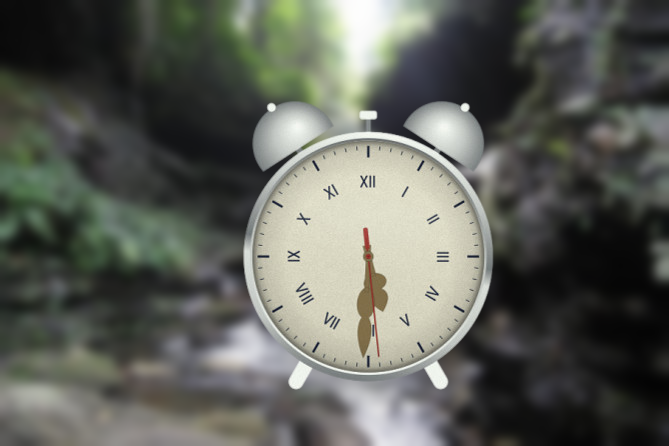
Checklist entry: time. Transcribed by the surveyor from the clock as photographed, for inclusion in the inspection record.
5:30:29
